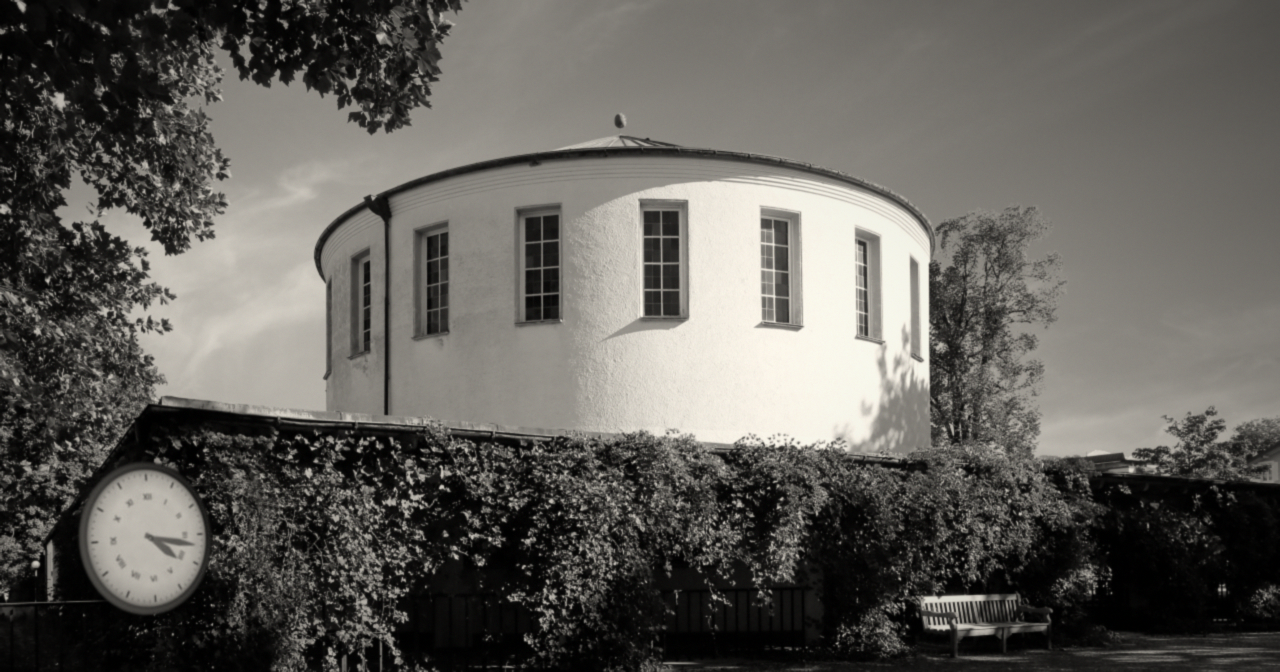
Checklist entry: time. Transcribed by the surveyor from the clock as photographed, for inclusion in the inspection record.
4:17
